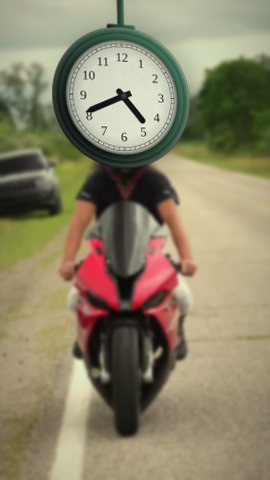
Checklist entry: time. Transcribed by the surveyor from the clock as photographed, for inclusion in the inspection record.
4:41
